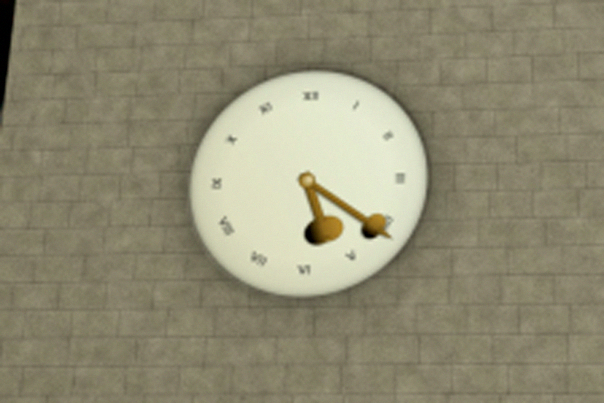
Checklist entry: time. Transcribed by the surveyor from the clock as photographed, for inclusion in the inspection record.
5:21
